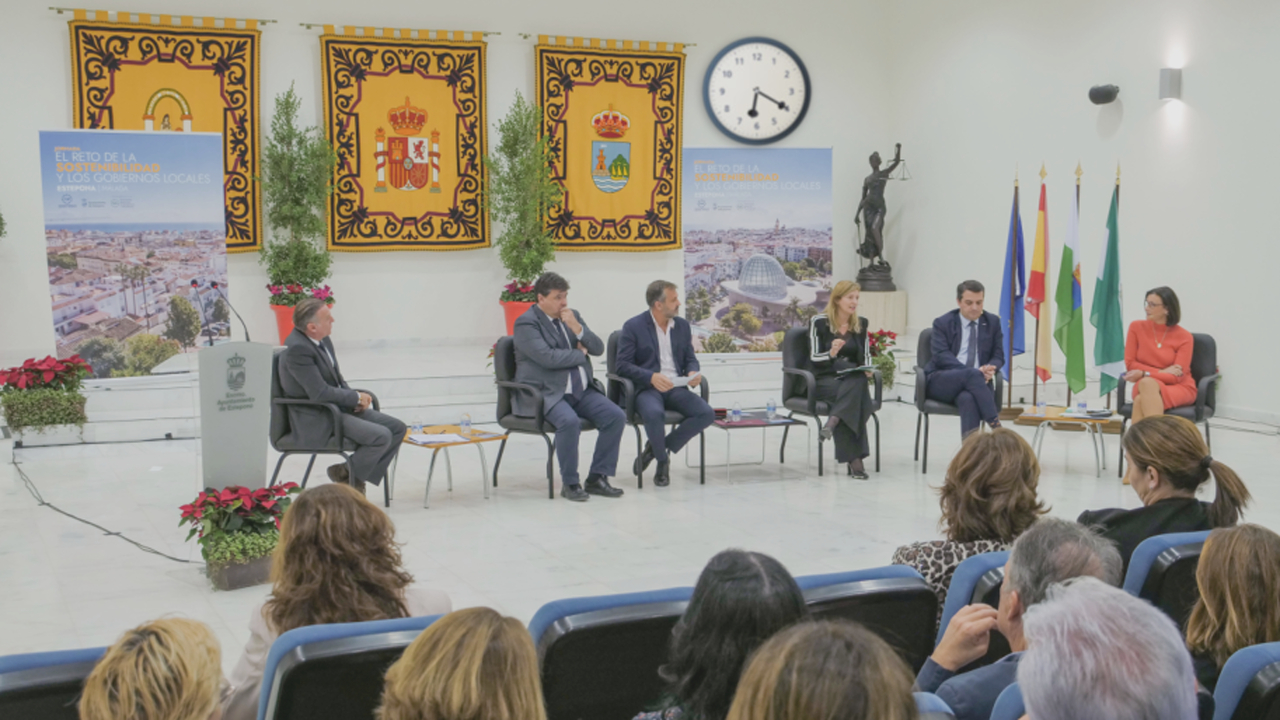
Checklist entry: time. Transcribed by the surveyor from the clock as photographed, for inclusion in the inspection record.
6:20
